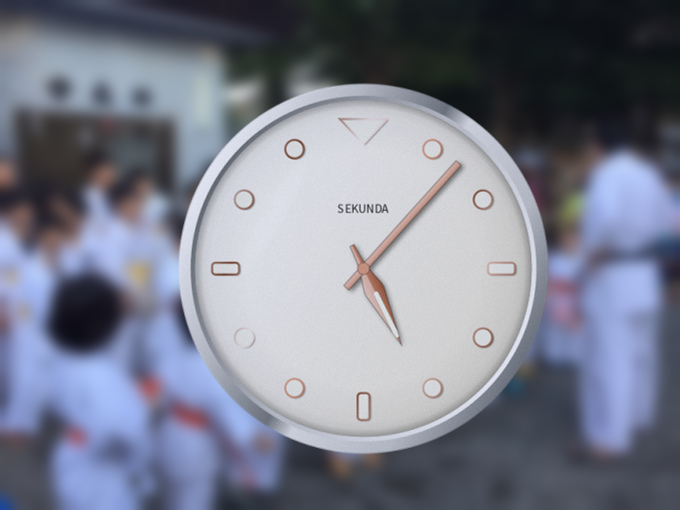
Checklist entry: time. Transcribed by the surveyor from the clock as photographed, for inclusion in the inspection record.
5:07
